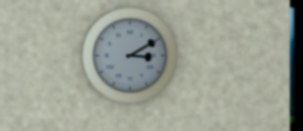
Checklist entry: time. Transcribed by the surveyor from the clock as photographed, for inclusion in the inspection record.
3:10
